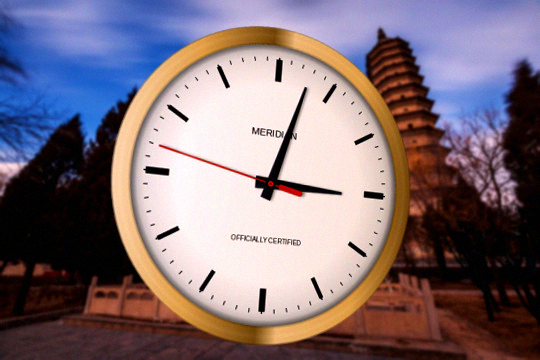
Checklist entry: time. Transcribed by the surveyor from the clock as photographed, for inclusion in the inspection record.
3:02:47
